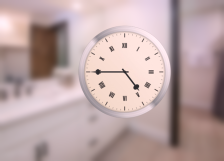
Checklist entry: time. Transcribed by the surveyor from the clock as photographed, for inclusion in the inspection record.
4:45
